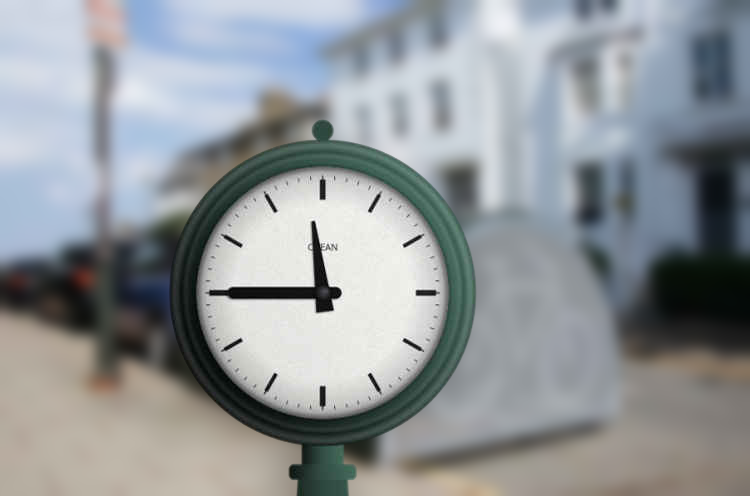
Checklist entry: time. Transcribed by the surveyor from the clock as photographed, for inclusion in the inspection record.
11:45
